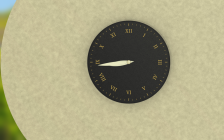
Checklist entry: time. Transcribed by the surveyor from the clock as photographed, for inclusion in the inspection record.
8:44
